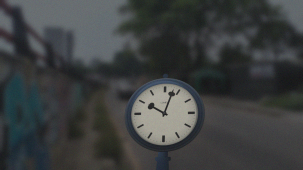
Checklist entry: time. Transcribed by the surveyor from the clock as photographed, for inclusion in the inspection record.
10:03
